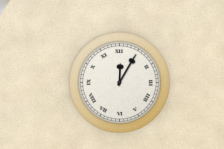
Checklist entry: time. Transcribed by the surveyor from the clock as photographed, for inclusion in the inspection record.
12:05
